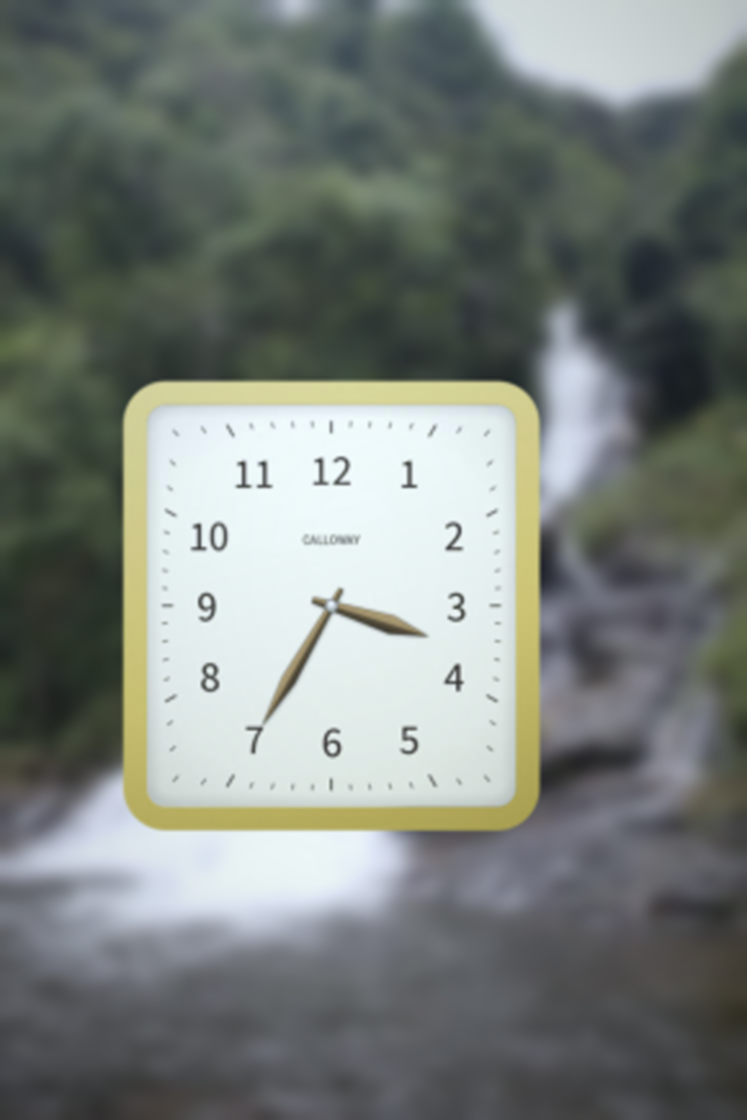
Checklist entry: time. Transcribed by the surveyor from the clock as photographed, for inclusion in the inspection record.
3:35
